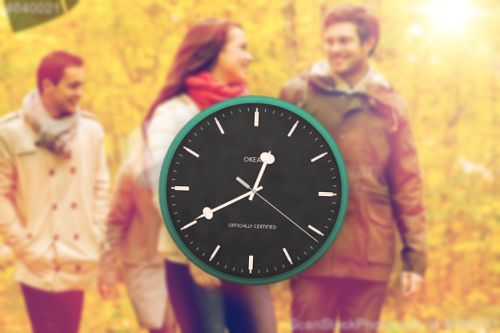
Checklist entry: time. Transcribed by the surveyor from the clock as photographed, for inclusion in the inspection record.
12:40:21
